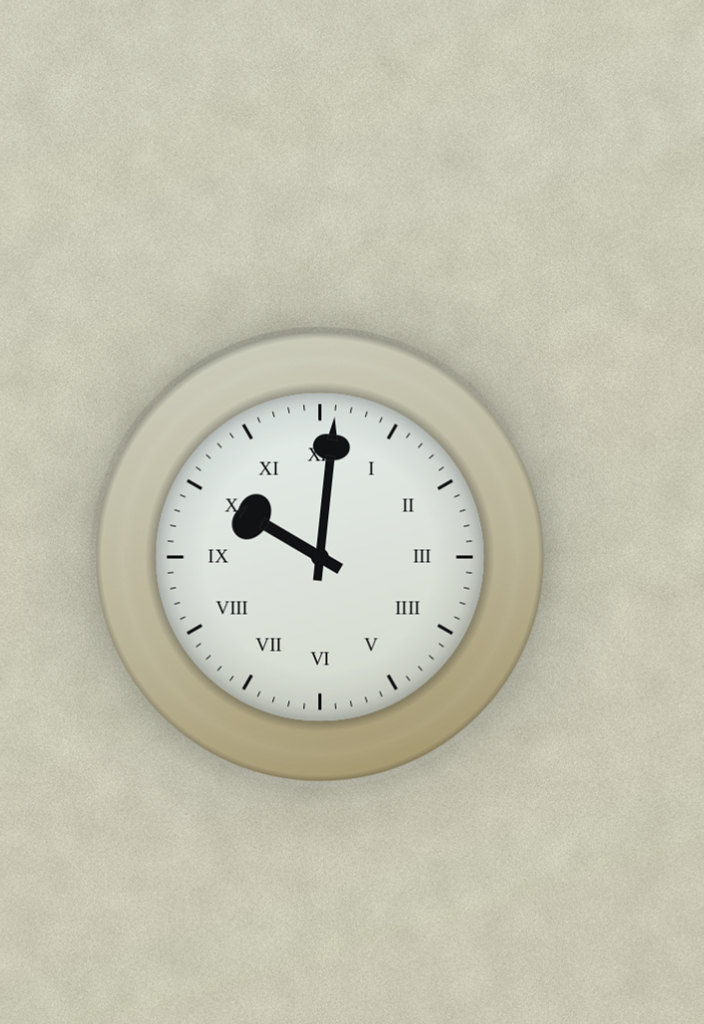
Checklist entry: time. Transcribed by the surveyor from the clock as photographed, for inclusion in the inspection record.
10:01
